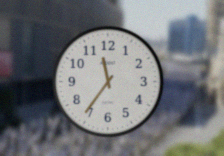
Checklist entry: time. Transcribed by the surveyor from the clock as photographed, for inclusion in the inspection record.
11:36
